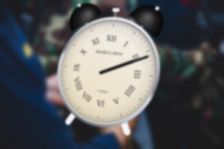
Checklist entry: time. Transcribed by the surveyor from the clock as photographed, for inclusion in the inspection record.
2:11
